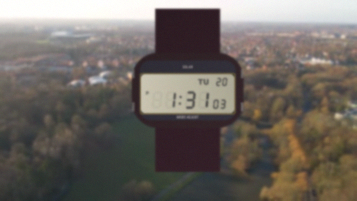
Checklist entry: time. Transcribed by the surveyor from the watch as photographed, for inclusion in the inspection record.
1:31
